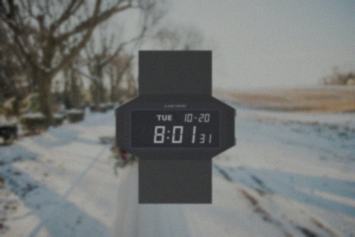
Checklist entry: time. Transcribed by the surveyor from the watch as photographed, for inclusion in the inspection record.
8:01
